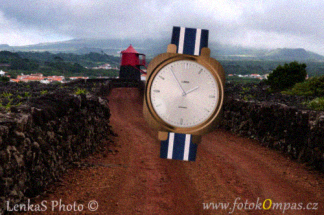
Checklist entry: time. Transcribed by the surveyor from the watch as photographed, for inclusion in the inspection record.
1:54
